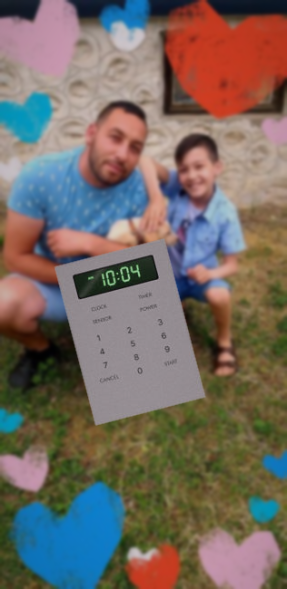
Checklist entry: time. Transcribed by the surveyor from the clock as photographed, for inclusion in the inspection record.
10:04
